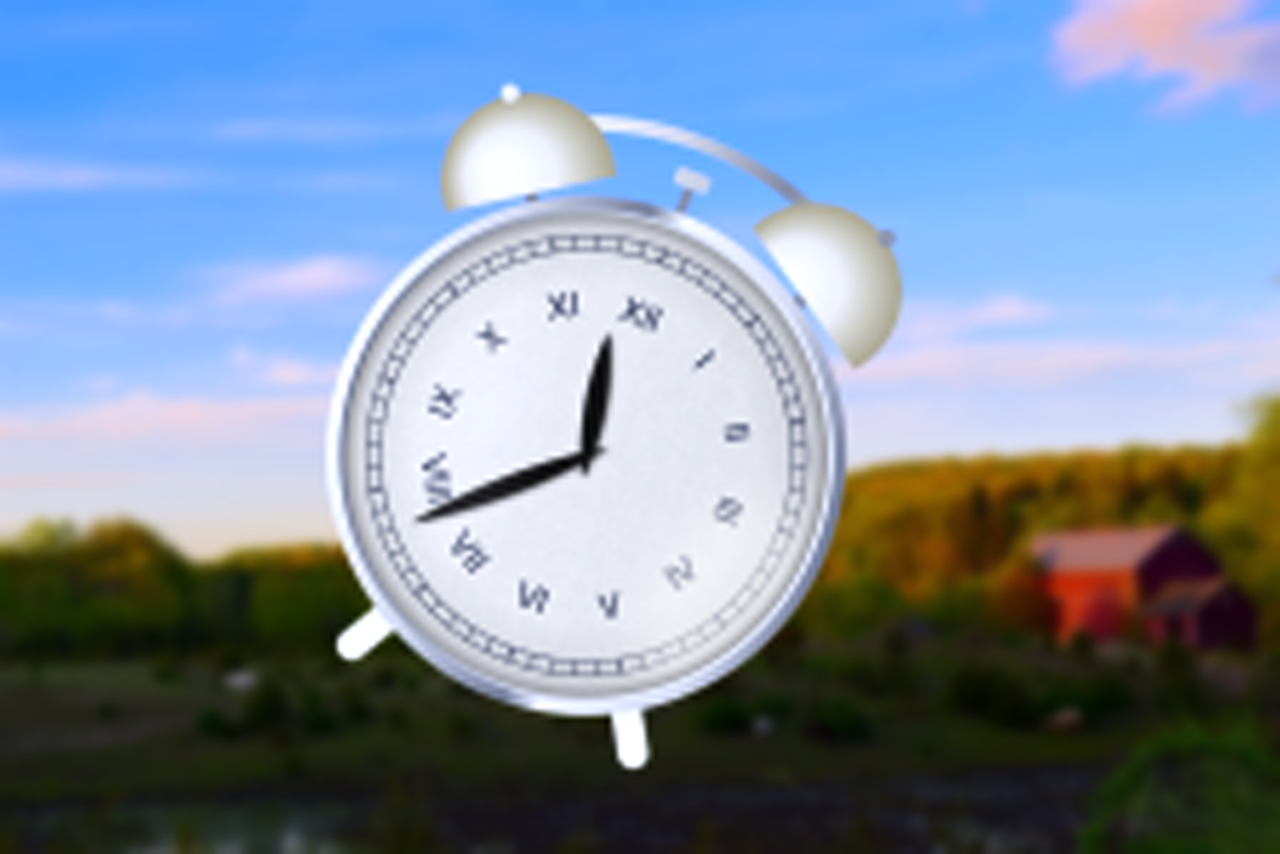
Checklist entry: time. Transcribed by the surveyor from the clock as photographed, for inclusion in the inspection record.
11:38
